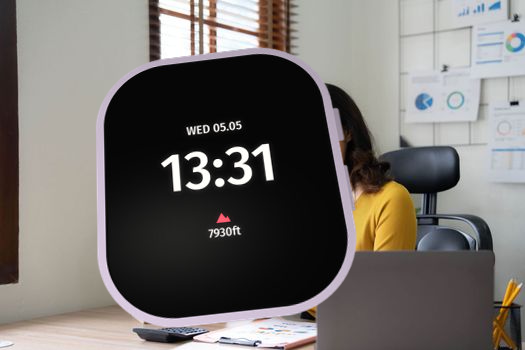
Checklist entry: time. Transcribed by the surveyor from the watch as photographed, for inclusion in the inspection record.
13:31
